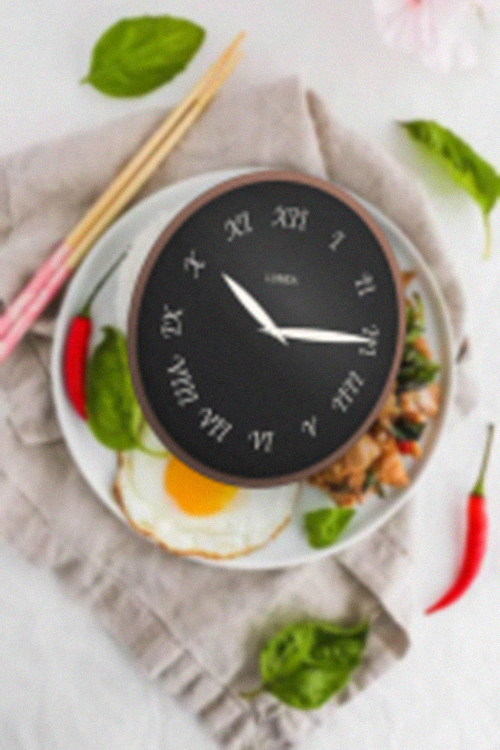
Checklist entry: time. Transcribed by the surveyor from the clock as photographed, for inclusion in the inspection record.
10:15
